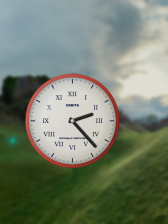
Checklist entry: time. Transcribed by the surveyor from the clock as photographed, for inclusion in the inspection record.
2:23
